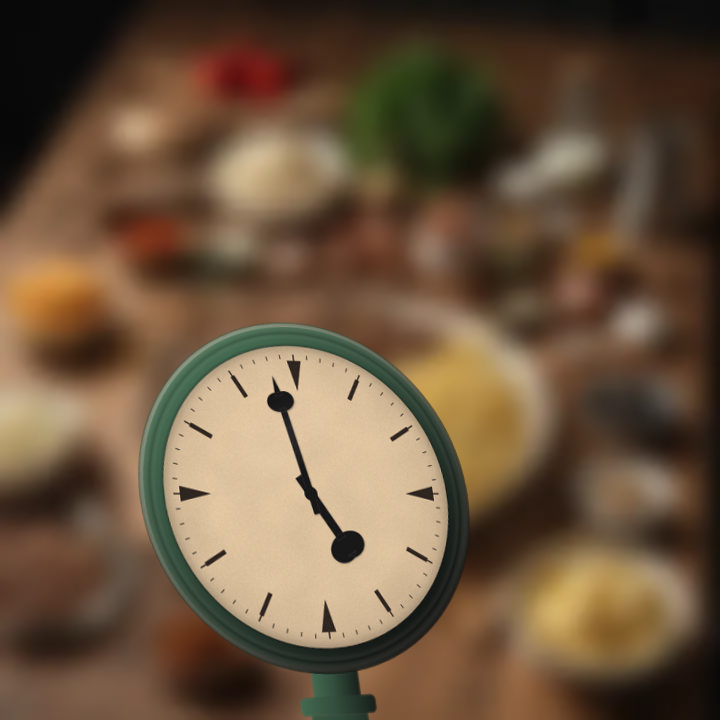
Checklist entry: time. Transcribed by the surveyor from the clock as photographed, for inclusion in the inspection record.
4:58
